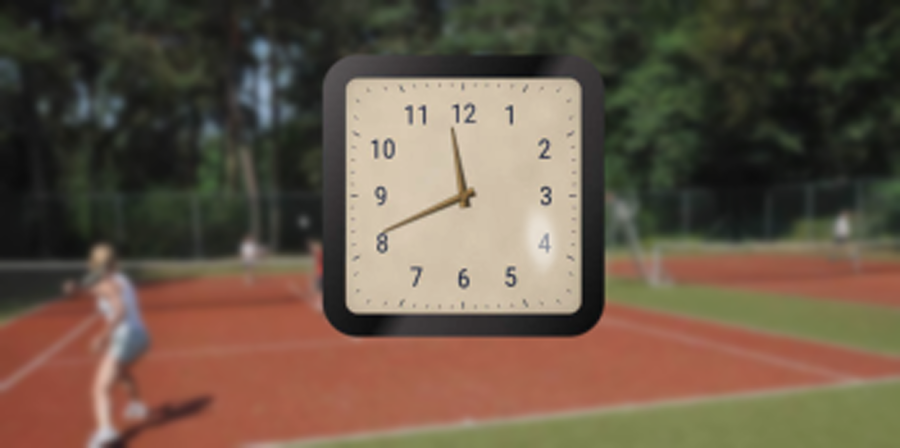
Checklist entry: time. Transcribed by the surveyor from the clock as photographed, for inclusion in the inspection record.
11:41
